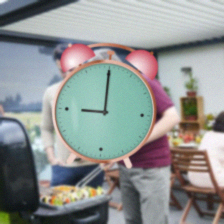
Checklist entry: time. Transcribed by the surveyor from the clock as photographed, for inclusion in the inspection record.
9:00
